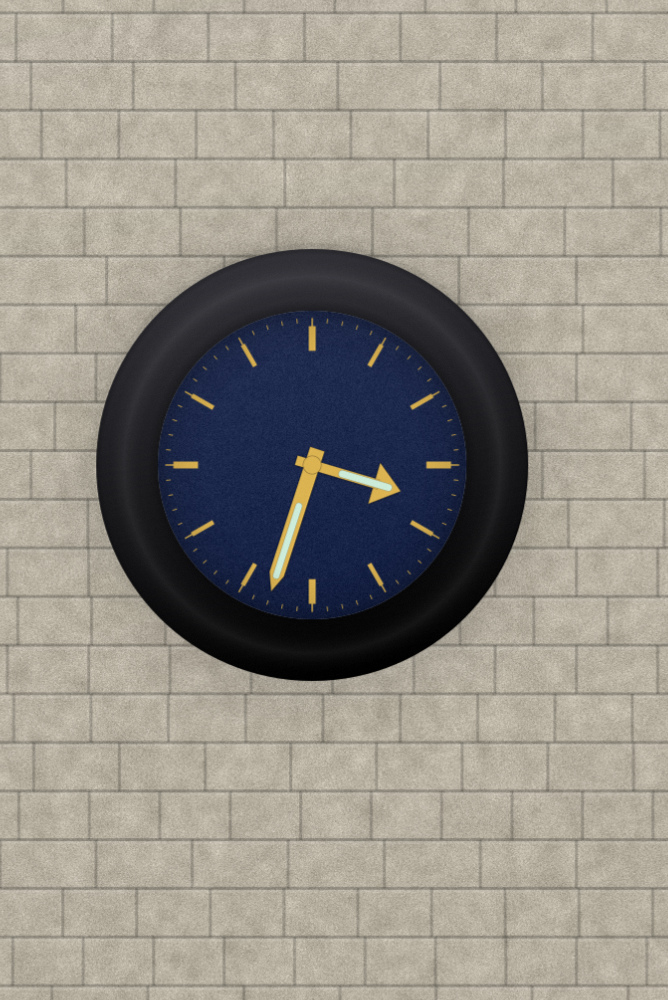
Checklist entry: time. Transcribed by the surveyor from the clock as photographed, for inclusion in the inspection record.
3:33
